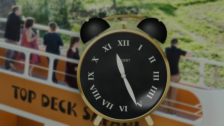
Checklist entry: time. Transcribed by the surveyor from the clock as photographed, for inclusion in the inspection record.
11:26
